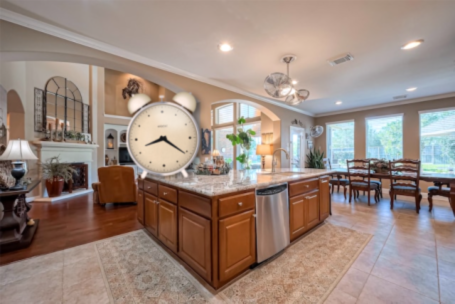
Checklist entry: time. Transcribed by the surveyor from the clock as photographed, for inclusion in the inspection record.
8:21
